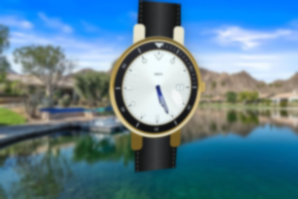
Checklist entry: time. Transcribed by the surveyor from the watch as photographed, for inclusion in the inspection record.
5:26
